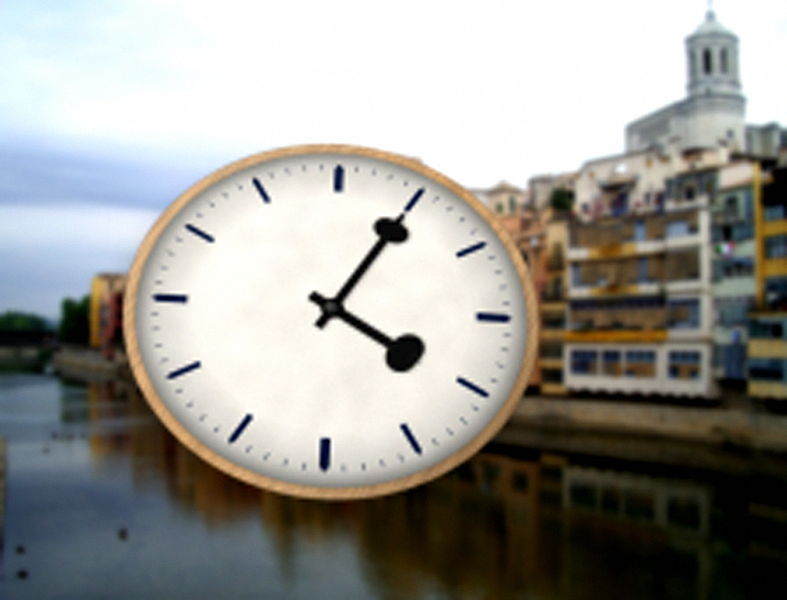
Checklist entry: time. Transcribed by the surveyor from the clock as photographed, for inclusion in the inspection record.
4:05
